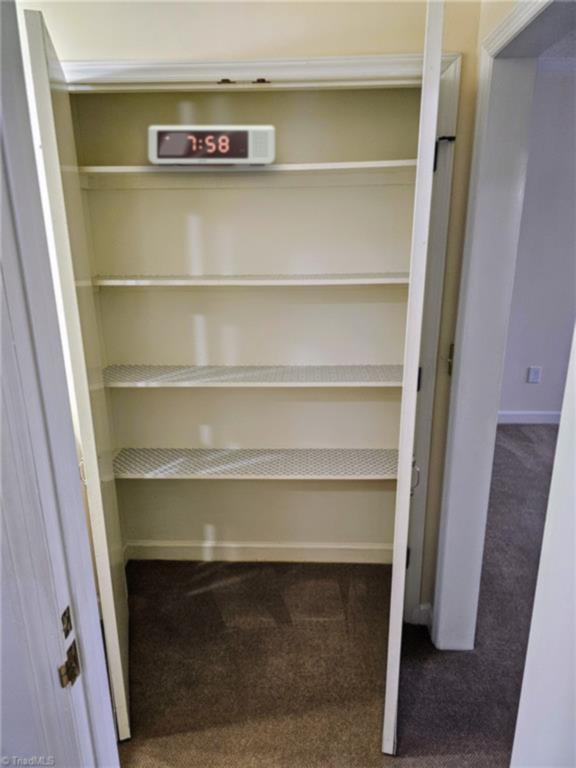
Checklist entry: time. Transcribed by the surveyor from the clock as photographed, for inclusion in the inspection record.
7:58
